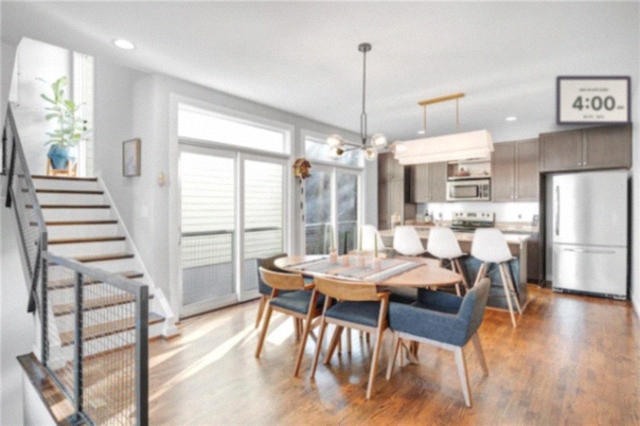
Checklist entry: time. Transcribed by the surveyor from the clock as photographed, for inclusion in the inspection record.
4:00
